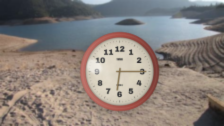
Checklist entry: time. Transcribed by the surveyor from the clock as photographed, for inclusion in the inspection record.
6:15
